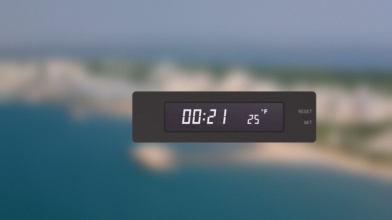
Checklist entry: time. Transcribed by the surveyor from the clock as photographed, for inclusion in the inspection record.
0:21
